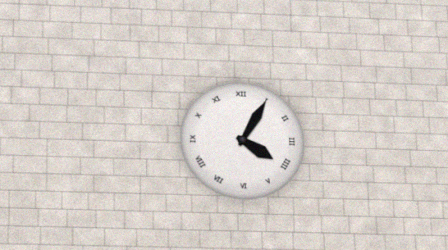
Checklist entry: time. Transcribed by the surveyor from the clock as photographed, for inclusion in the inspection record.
4:05
